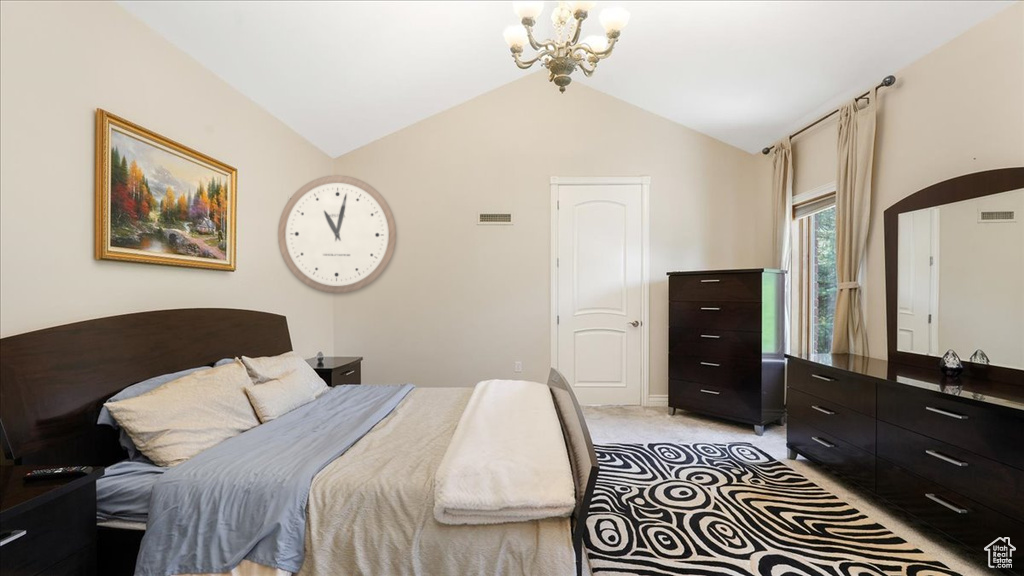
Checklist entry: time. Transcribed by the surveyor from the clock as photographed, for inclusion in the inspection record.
11:02
